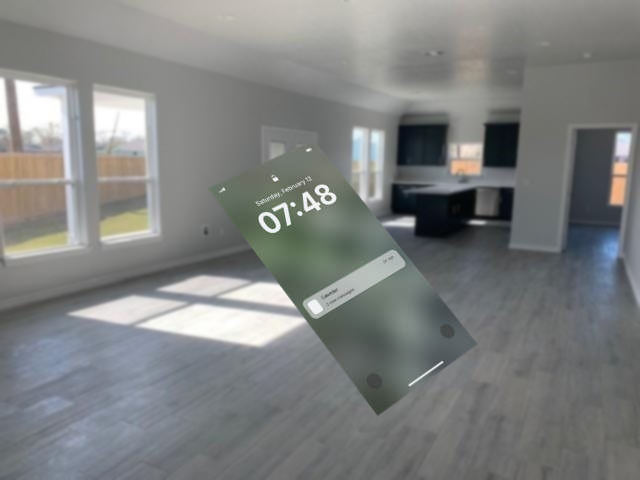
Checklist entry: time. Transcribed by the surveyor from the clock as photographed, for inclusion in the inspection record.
7:48
